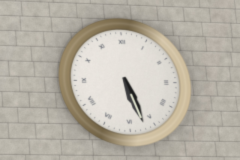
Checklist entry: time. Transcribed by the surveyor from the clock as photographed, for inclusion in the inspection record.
5:27
